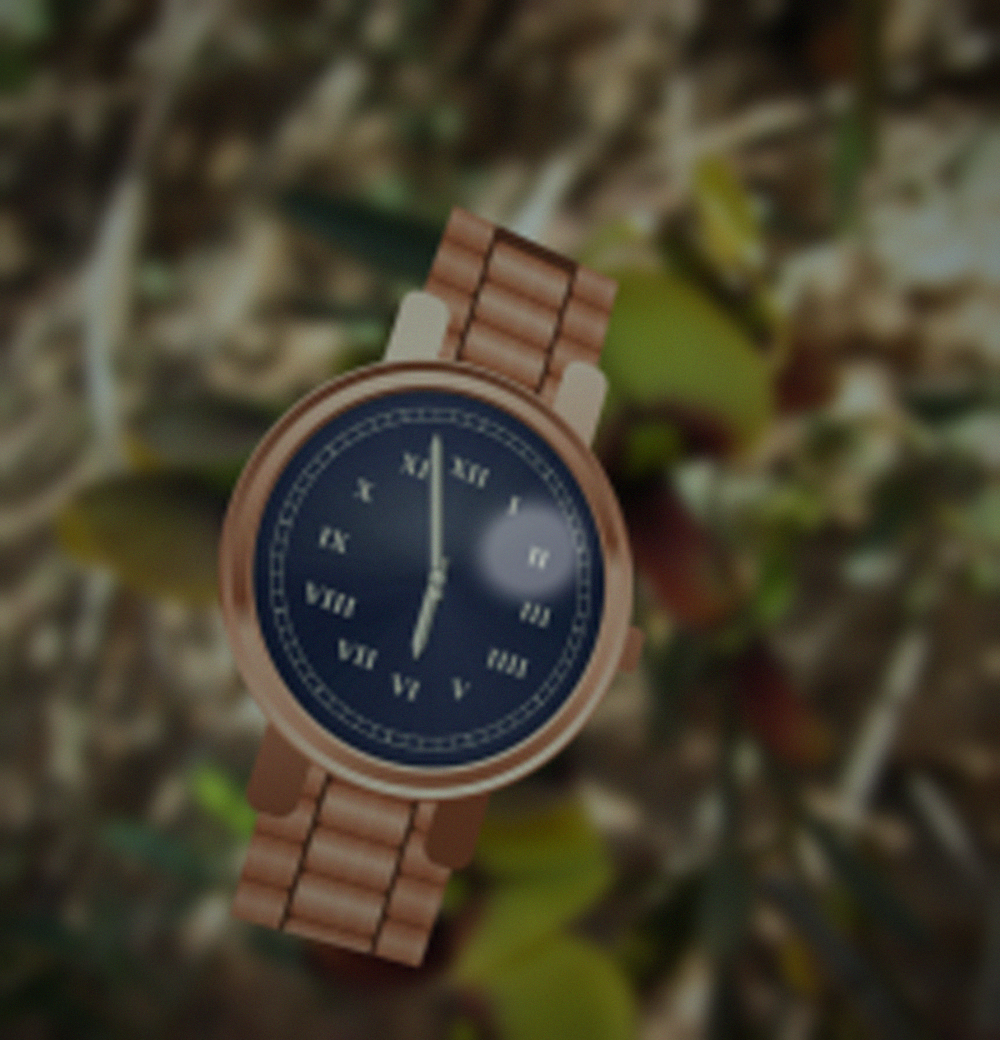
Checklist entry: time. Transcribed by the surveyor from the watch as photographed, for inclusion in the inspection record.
5:57
